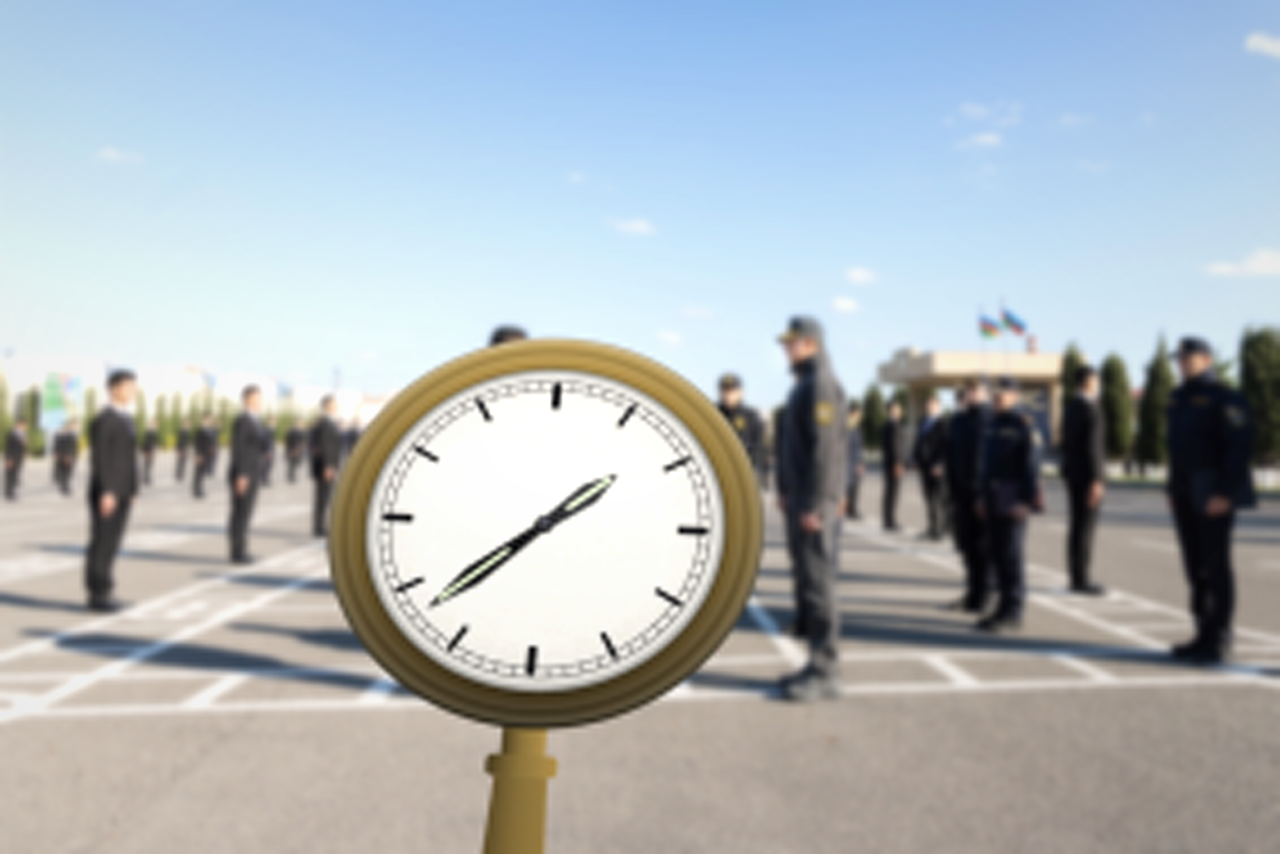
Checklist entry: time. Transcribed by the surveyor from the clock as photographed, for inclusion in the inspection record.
1:38
